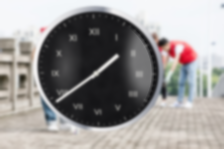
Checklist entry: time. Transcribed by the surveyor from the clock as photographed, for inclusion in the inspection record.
1:39
